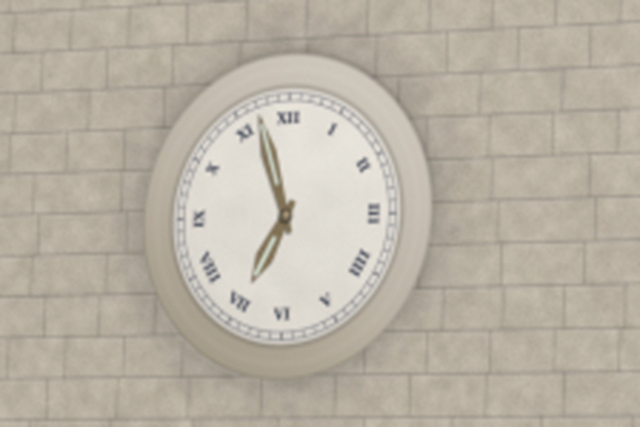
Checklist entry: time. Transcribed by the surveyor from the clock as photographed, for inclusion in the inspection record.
6:57
